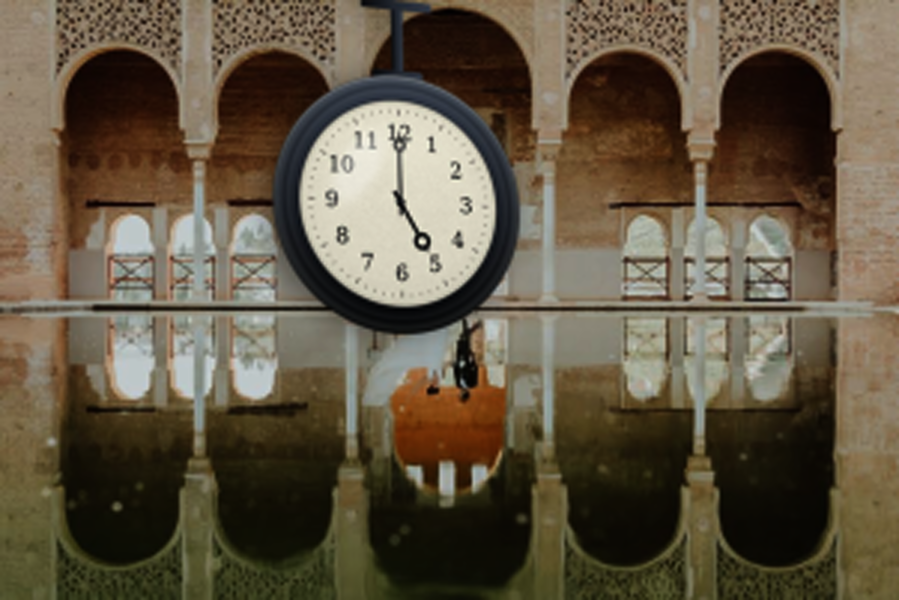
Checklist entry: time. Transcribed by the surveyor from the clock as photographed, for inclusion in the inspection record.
5:00
